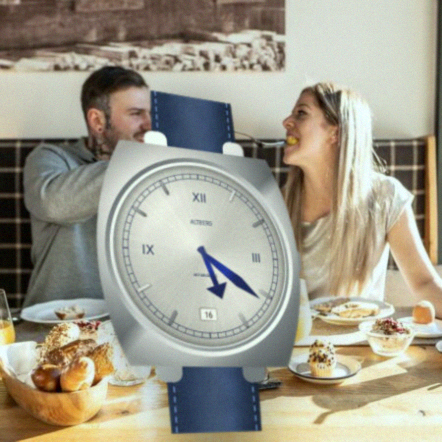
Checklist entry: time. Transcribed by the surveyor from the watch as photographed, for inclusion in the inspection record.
5:21
